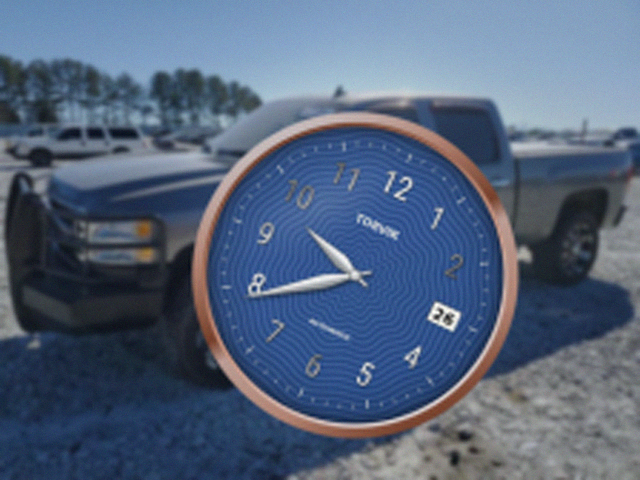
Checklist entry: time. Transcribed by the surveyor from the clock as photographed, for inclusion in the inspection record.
9:39
